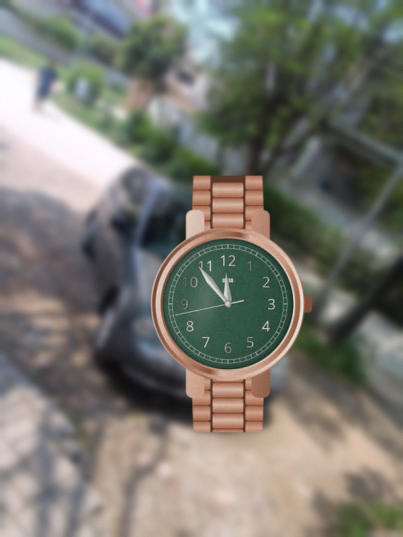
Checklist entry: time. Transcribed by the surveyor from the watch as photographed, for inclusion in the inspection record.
11:53:43
